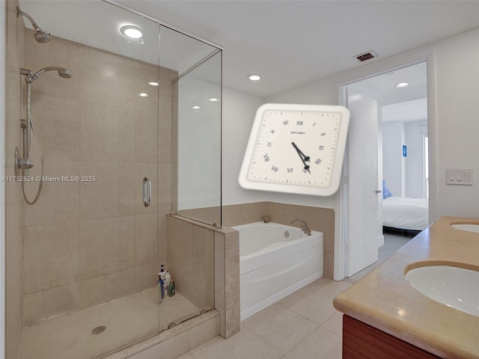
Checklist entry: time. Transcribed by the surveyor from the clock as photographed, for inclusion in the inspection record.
4:24
